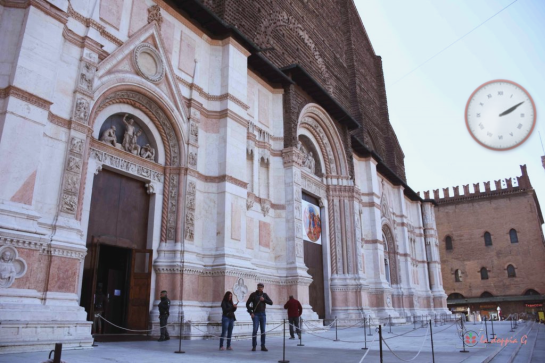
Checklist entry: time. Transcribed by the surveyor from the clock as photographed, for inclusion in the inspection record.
2:10
